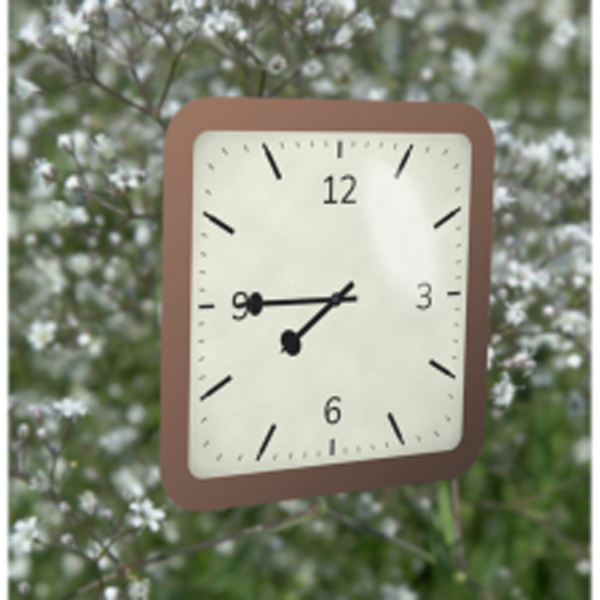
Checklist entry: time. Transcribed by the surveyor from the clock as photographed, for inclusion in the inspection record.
7:45
